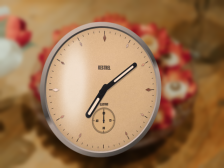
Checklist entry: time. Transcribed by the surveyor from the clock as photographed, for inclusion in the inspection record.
7:09
